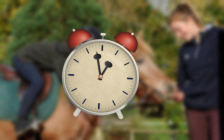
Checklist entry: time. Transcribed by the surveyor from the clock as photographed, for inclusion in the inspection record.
12:58
